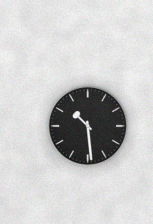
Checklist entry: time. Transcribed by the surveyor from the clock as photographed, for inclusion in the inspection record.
10:29
